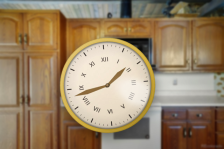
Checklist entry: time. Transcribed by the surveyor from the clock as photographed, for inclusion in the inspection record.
1:43
